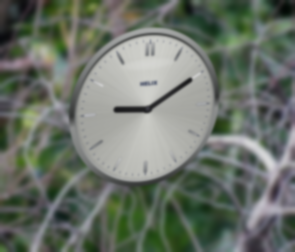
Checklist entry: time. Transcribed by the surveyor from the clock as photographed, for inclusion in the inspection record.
9:10
